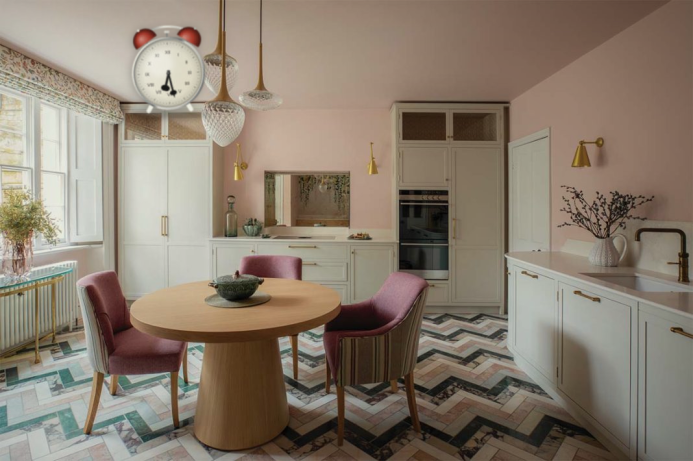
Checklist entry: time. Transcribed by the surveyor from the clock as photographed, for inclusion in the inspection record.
6:28
